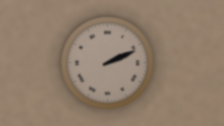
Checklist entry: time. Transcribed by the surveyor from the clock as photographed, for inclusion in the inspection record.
2:11
